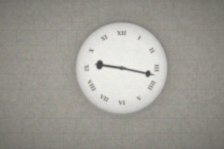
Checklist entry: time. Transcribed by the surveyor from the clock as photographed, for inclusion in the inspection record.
9:17
